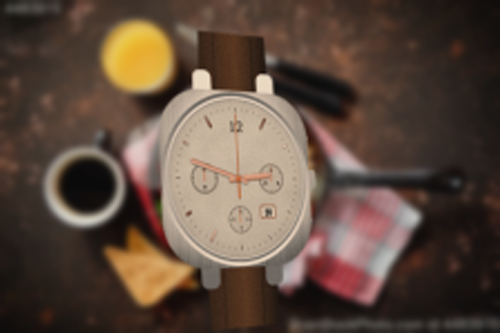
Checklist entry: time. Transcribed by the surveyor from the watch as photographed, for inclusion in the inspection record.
2:48
